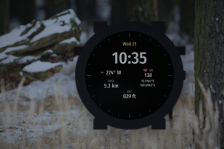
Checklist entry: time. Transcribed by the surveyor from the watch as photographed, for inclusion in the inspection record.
10:35
